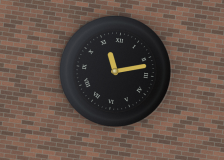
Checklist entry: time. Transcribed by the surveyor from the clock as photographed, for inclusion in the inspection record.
11:12
